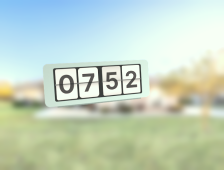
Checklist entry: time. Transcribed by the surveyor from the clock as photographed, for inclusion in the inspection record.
7:52
